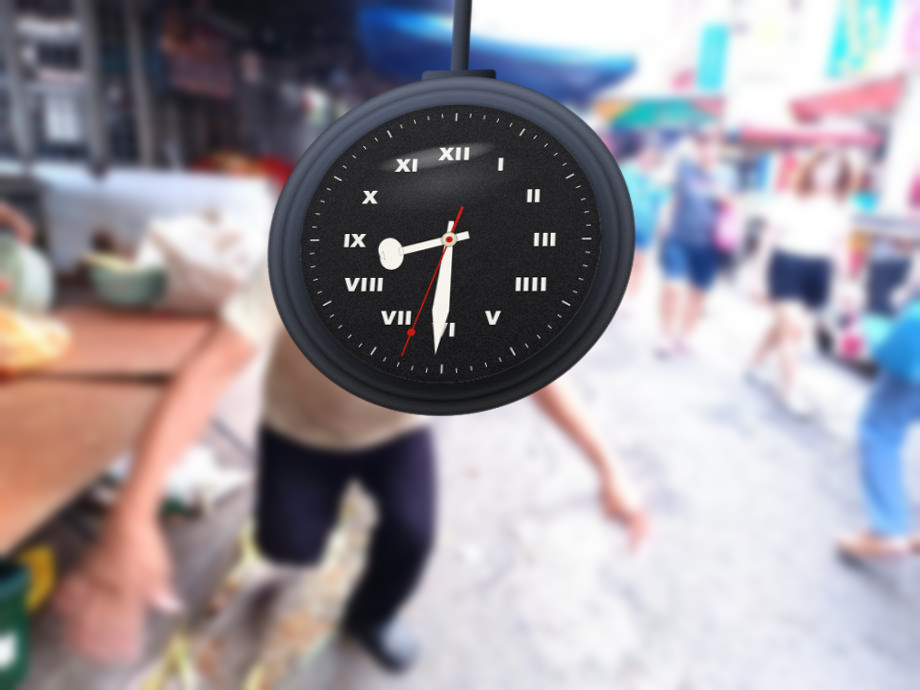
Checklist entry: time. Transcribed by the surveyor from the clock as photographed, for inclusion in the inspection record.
8:30:33
